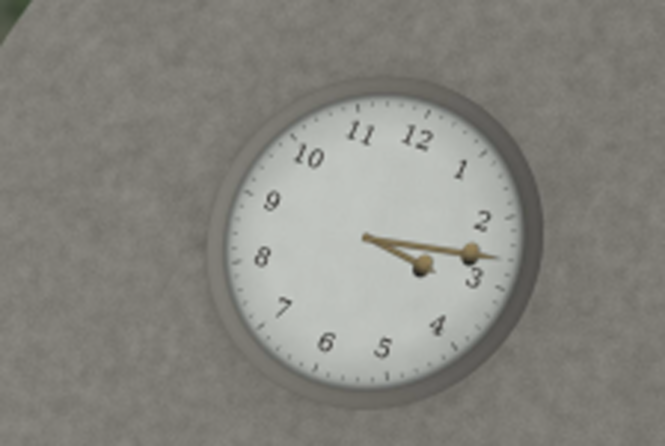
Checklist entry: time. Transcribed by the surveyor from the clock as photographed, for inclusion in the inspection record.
3:13
